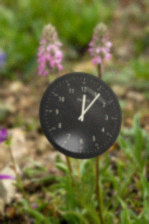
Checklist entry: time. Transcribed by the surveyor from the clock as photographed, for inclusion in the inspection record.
12:06
